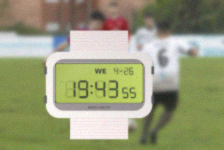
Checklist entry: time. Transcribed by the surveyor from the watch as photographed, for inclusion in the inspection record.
19:43:55
